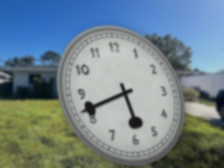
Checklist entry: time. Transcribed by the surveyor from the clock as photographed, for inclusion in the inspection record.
5:42
